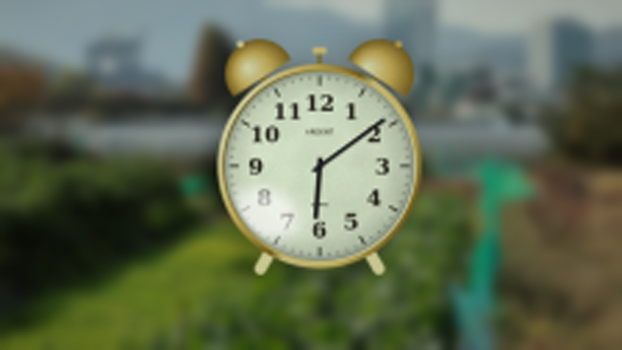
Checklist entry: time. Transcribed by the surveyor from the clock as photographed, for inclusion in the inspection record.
6:09
